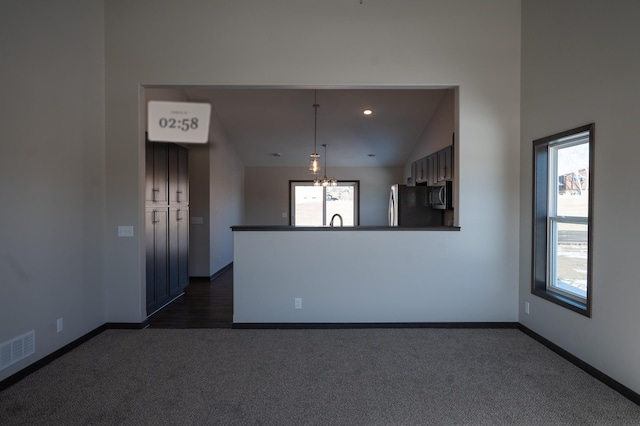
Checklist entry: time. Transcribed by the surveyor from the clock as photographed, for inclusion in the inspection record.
2:58
